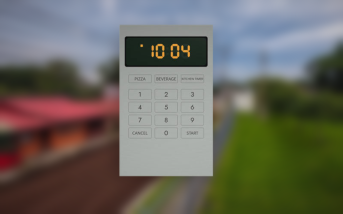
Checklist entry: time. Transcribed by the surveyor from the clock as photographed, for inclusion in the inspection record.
10:04
